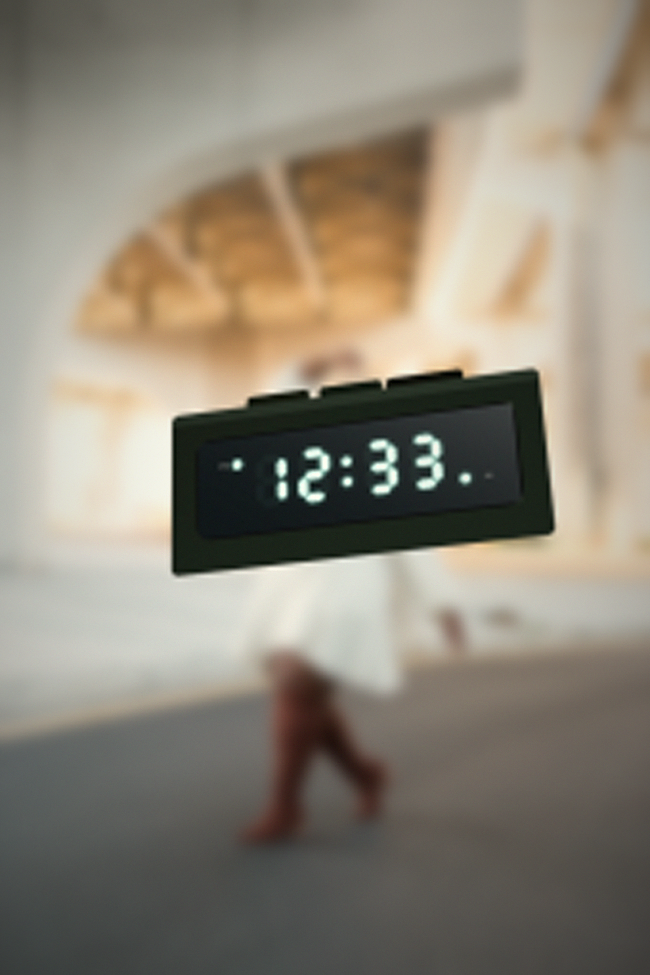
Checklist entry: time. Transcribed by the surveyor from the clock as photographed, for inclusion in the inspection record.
12:33
